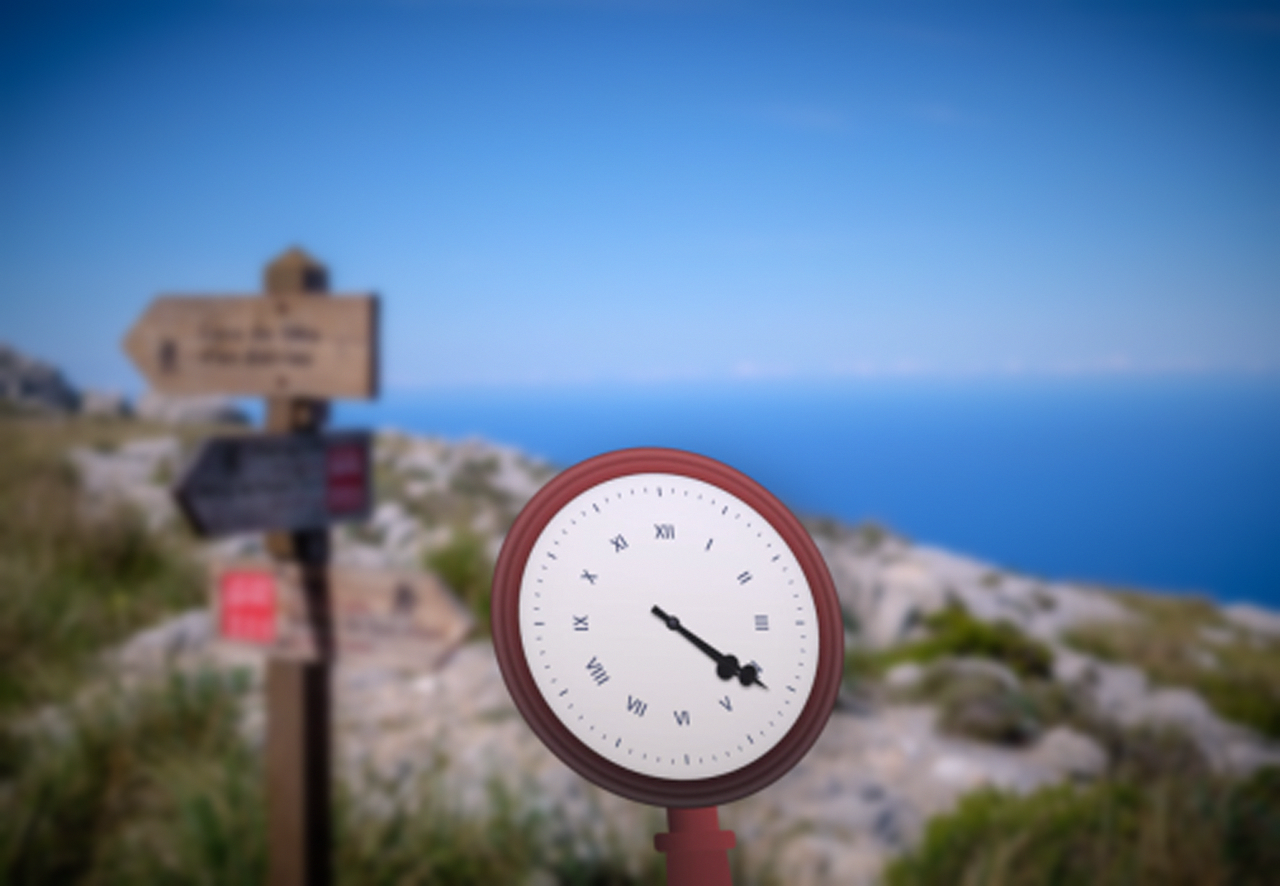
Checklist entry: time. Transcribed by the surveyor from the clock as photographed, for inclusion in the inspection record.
4:21
